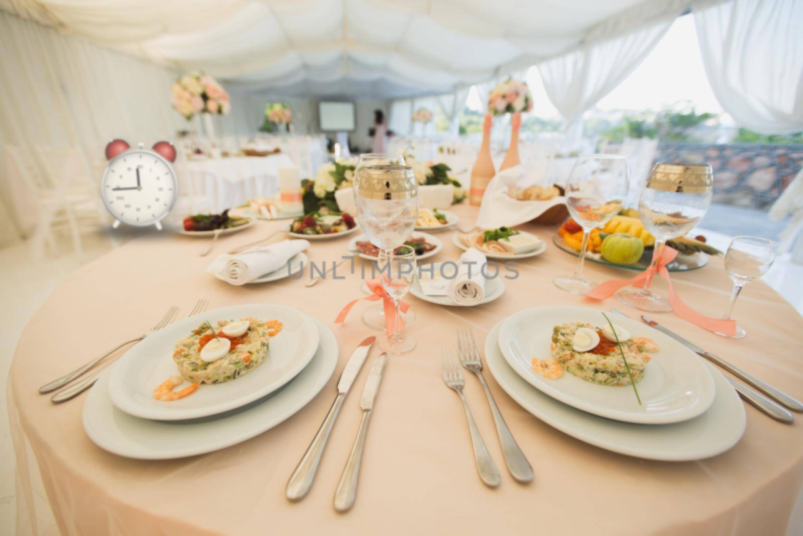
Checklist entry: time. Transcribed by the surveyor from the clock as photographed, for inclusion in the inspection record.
11:44
